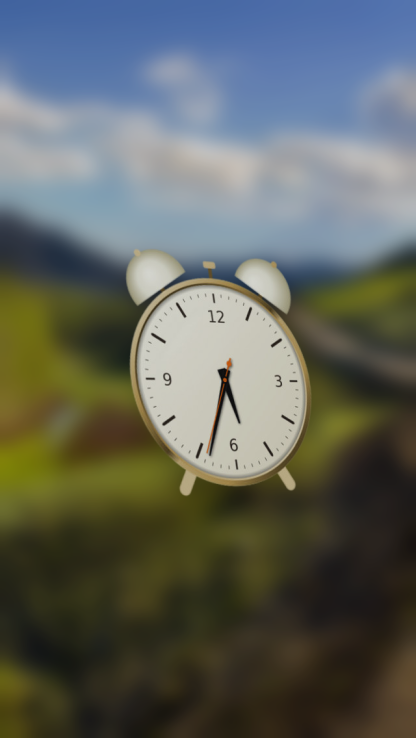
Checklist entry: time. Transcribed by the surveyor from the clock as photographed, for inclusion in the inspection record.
5:33:34
